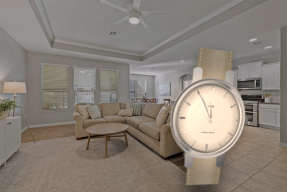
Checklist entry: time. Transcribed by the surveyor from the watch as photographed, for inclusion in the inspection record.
11:55
